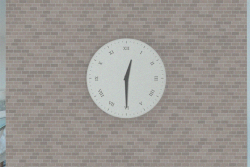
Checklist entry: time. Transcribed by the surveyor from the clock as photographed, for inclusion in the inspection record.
12:30
